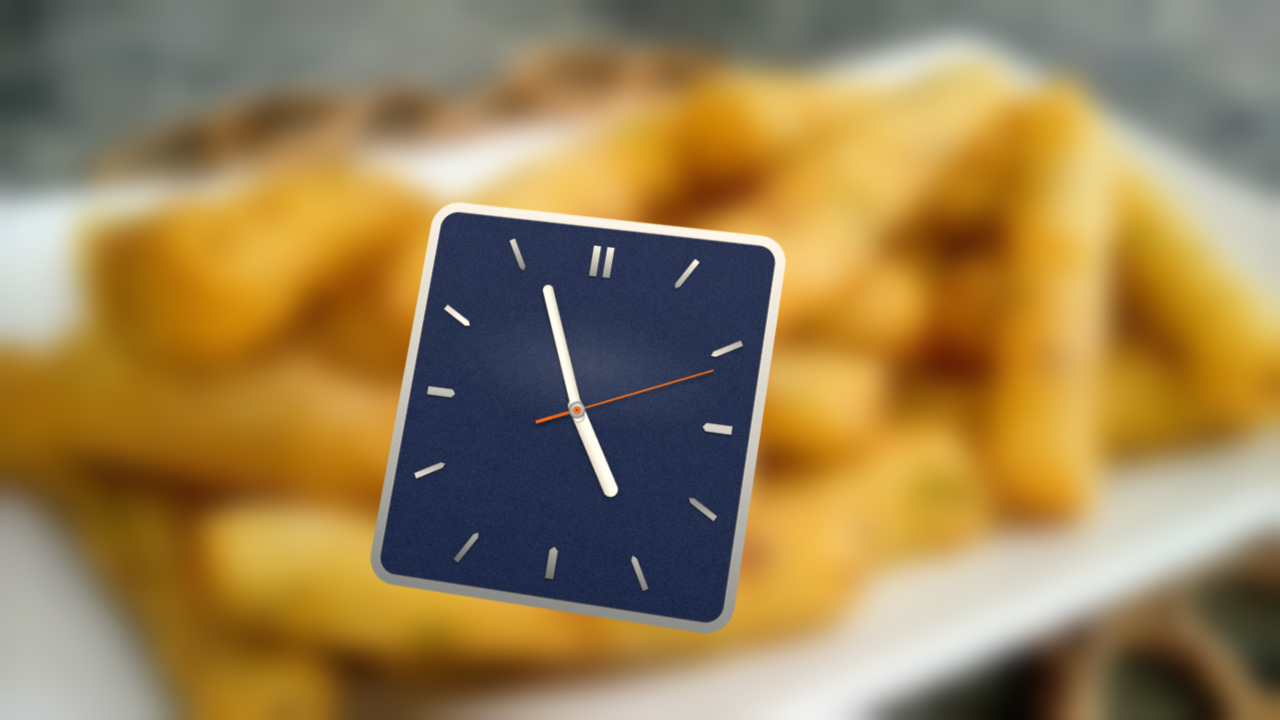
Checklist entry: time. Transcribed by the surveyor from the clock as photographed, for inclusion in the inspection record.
4:56:11
